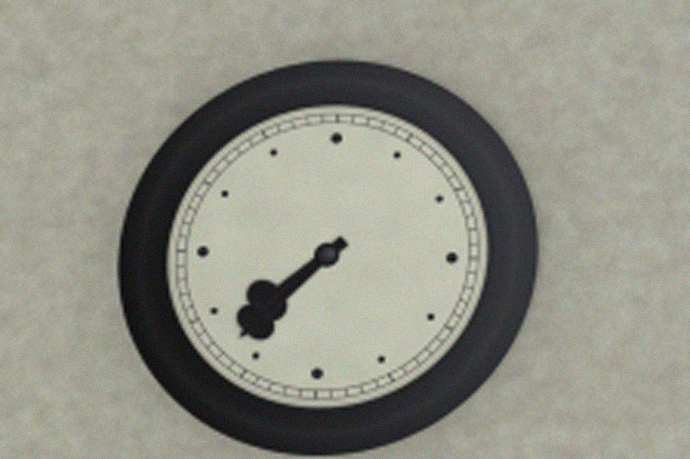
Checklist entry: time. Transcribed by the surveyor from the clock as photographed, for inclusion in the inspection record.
7:37
